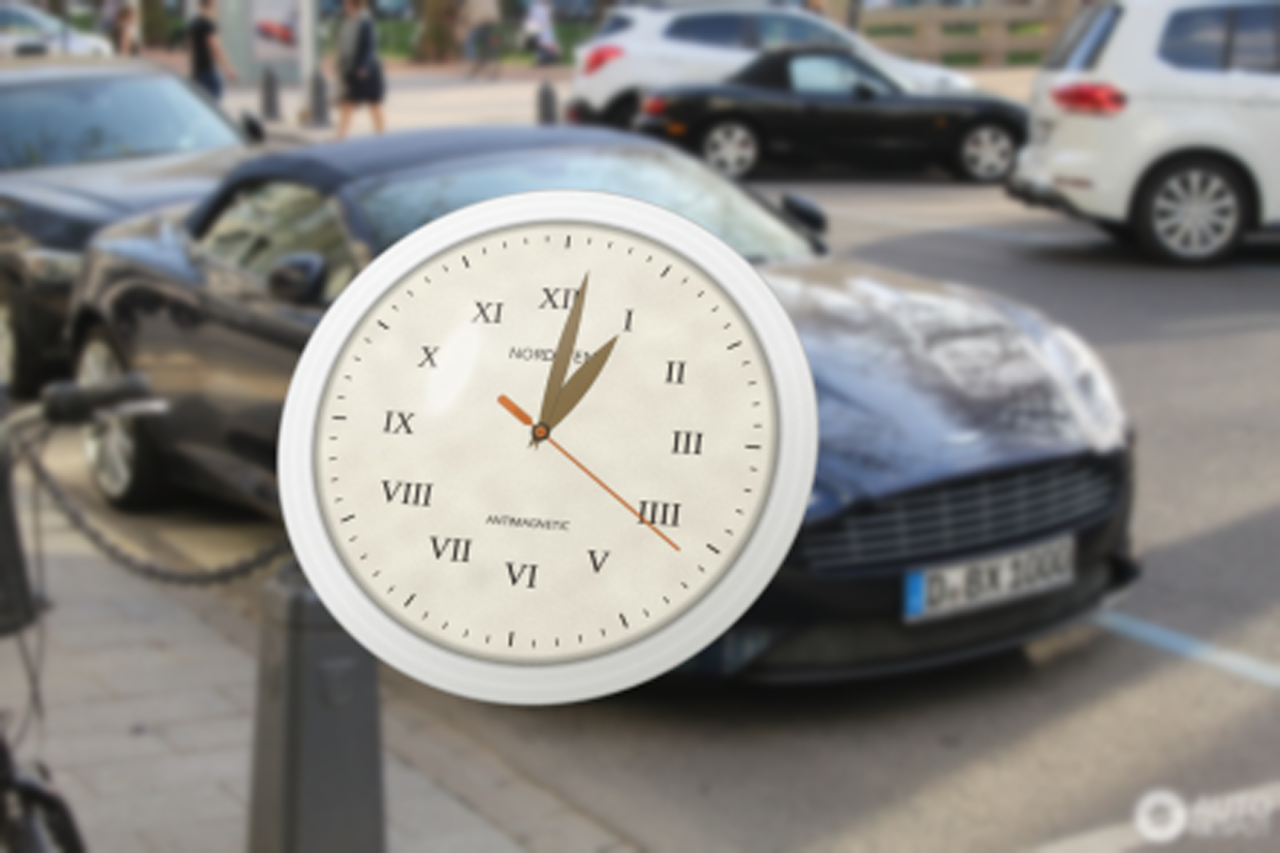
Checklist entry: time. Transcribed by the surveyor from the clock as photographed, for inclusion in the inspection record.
1:01:21
